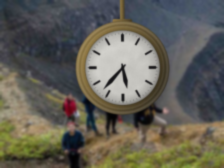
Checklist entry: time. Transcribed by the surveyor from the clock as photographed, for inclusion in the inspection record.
5:37
